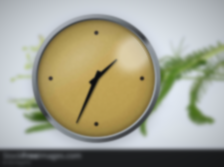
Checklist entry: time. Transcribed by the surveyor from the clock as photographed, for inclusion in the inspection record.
1:34
